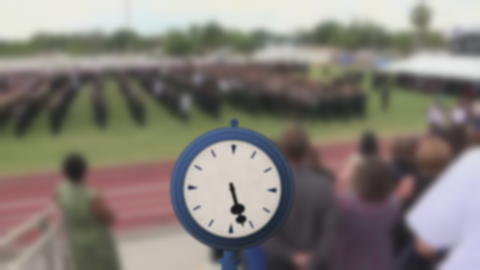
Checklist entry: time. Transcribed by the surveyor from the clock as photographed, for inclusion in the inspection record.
5:27
